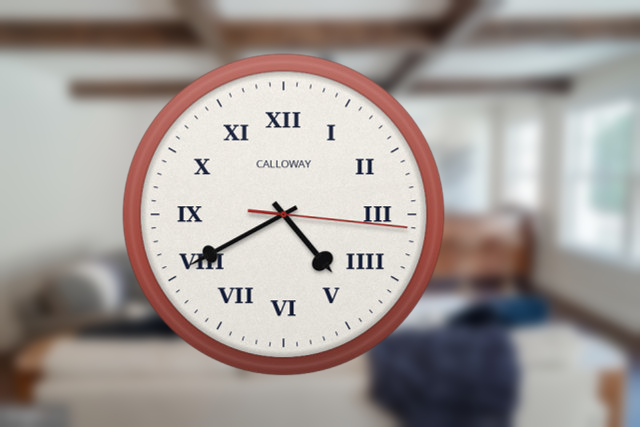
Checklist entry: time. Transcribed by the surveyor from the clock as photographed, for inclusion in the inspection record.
4:40:16
